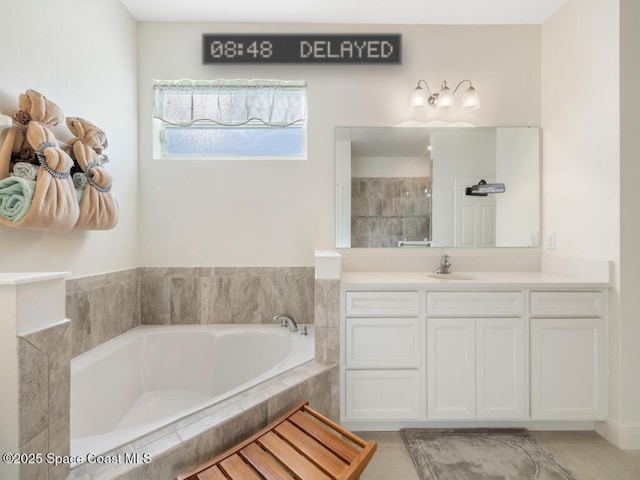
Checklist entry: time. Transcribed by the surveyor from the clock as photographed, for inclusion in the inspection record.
8:48
